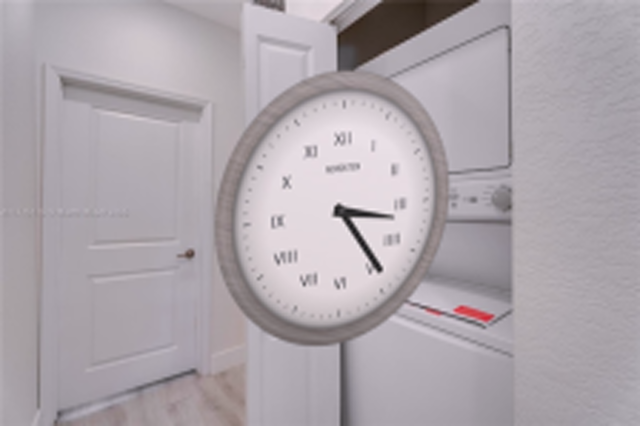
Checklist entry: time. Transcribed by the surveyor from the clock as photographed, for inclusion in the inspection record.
3:24
